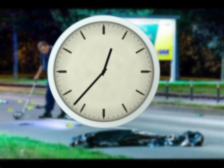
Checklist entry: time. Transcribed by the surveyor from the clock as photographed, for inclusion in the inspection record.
12:37
